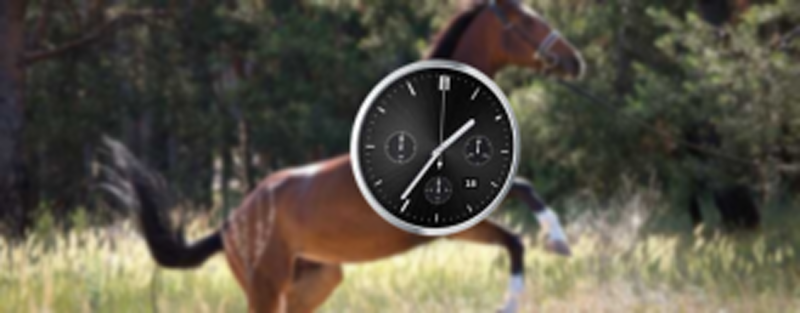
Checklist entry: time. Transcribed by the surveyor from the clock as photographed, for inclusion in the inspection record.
1:36
